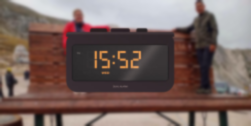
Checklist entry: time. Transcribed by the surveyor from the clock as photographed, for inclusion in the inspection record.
15:52
